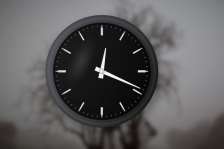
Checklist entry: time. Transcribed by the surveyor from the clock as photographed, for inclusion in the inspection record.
12:19
